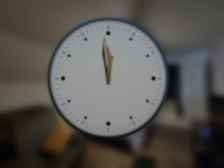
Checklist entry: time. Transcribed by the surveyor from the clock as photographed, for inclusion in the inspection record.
11:59
